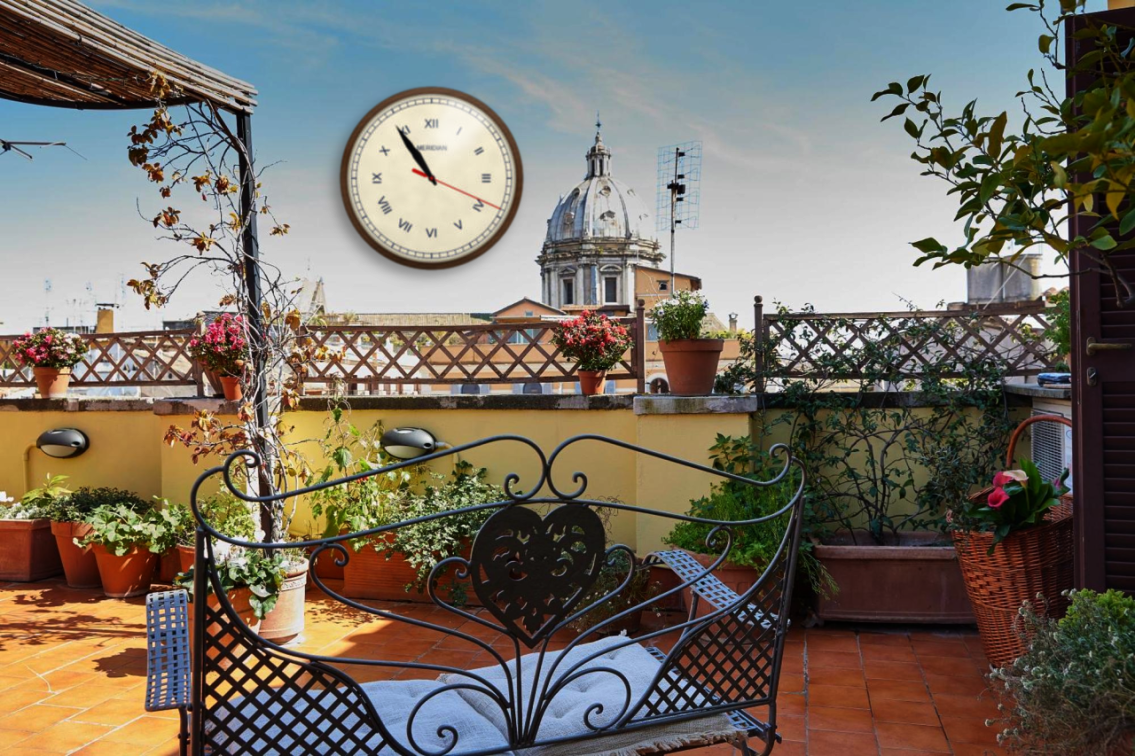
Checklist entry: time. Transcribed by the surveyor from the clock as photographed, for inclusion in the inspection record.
10:54:19
